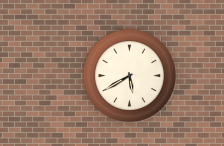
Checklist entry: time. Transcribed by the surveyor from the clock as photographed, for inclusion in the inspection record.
5:40
